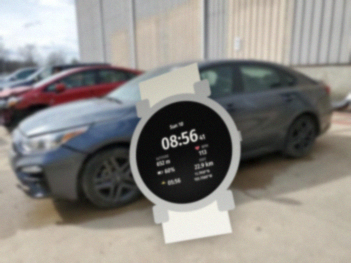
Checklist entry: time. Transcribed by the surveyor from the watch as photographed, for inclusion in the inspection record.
8:56
